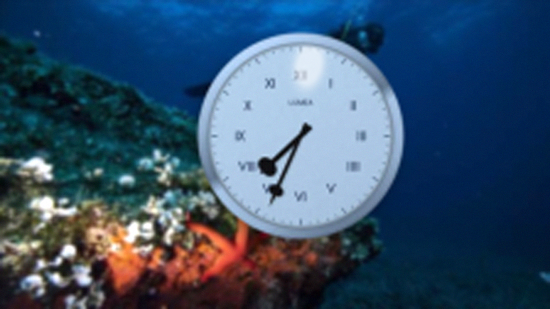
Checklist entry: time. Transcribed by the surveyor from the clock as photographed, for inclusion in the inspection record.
7:34
